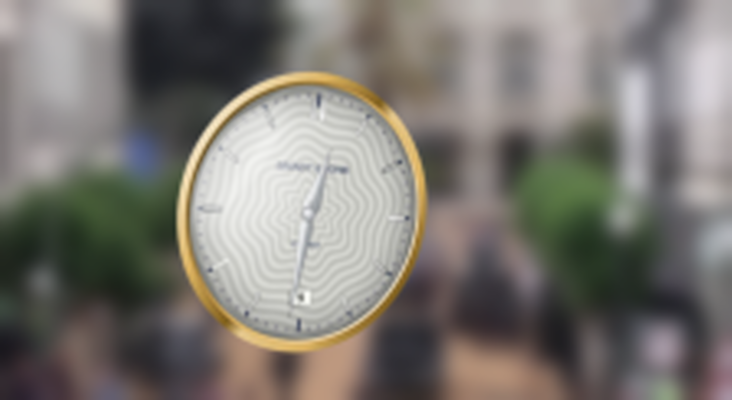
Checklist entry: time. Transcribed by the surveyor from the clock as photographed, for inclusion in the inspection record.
12:31
